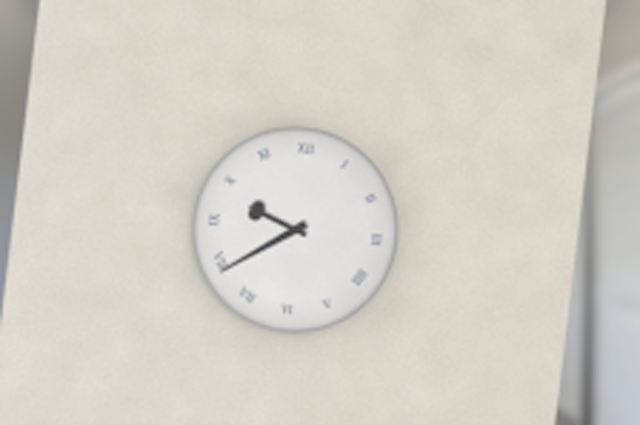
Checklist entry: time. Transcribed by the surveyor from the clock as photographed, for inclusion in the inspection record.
9:39
